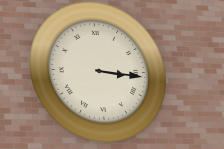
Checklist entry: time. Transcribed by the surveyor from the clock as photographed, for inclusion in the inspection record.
3:16
